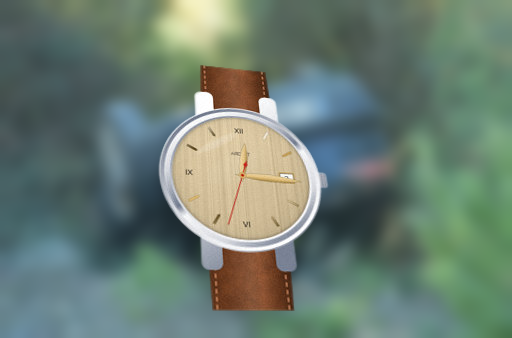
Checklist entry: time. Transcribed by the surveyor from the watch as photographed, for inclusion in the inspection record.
12:15:33
